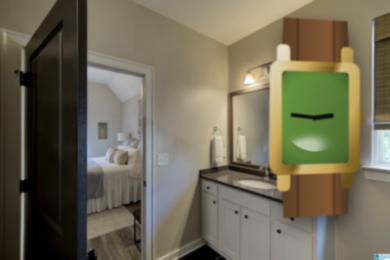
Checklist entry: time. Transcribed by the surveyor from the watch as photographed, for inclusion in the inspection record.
2:46
